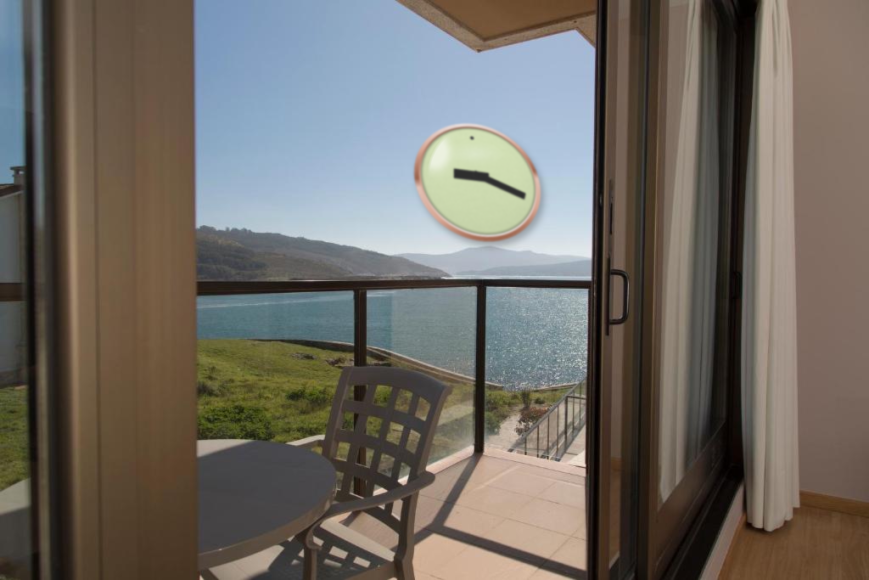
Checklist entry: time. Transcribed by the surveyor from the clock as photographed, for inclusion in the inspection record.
9:20
